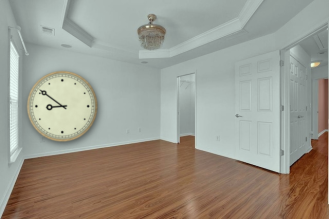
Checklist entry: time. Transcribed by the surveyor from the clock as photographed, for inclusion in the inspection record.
8:51
